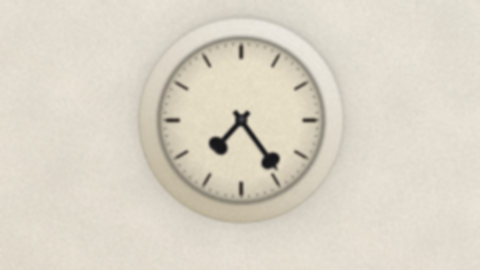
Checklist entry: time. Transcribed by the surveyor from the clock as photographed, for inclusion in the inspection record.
7:24
